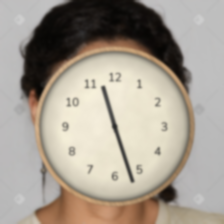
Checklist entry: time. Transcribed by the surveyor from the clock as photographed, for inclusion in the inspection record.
11:27
